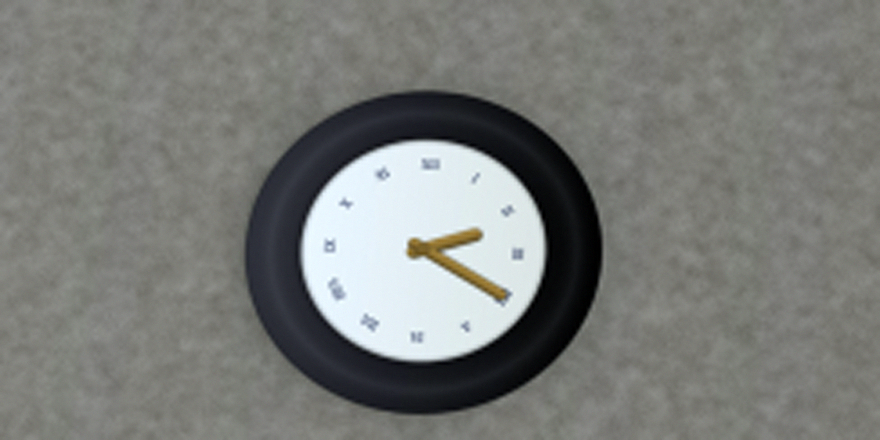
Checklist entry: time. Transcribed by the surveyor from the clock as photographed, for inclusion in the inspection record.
2:20
